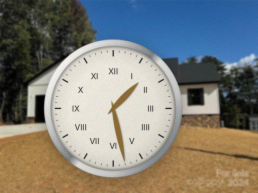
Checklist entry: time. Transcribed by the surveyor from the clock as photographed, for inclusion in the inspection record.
1:28
